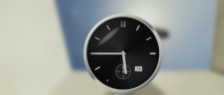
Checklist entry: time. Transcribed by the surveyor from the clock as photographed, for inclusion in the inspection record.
5:45
